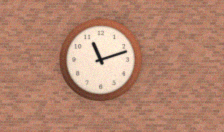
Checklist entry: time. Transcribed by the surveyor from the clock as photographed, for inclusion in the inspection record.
11:12
